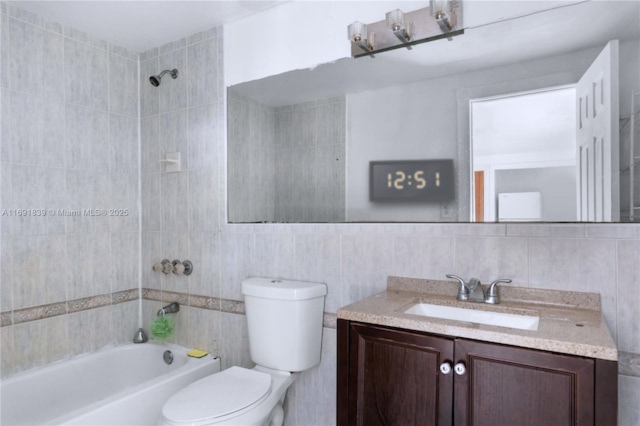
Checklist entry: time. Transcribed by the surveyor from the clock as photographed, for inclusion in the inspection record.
12:51
